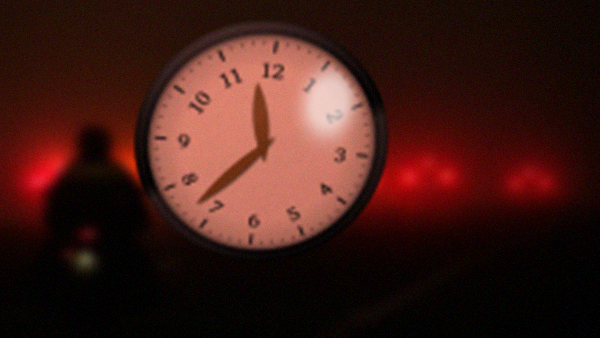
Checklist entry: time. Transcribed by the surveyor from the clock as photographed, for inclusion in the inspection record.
11:37
